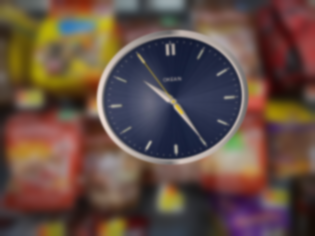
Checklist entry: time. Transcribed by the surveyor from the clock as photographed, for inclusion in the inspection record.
10:24:55
